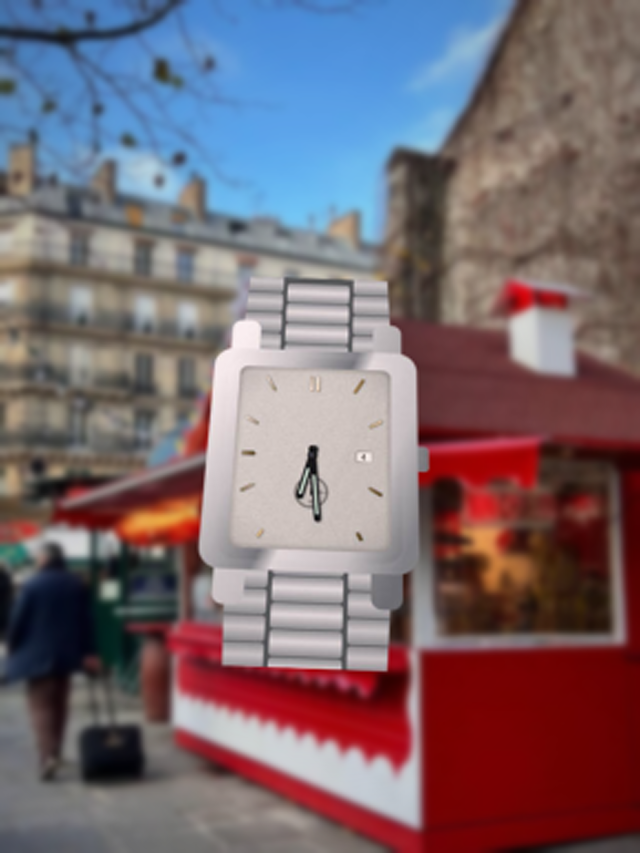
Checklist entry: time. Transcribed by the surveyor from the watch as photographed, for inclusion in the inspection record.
6:29
